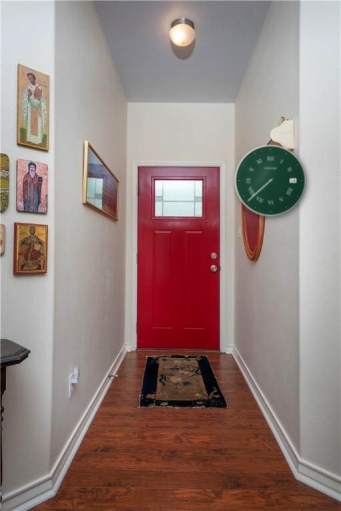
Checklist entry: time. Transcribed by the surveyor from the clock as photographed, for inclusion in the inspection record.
7:38
